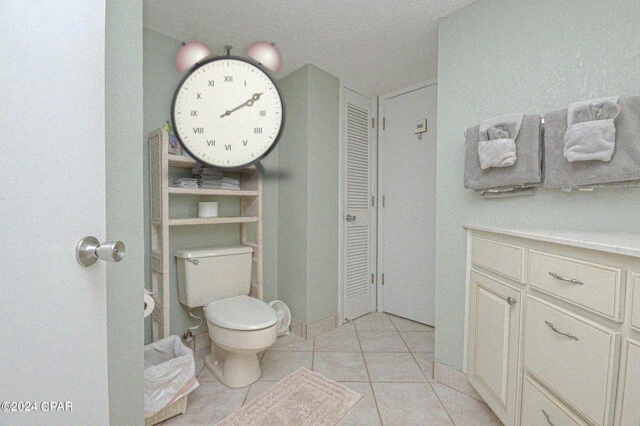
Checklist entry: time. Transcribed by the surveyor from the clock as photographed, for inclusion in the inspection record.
2:10
